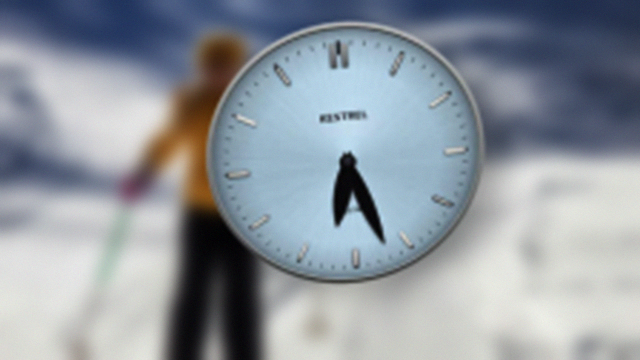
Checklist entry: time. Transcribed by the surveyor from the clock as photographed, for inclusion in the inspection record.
6:27
